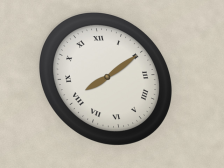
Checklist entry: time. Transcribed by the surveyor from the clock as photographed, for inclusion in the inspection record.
8:10
